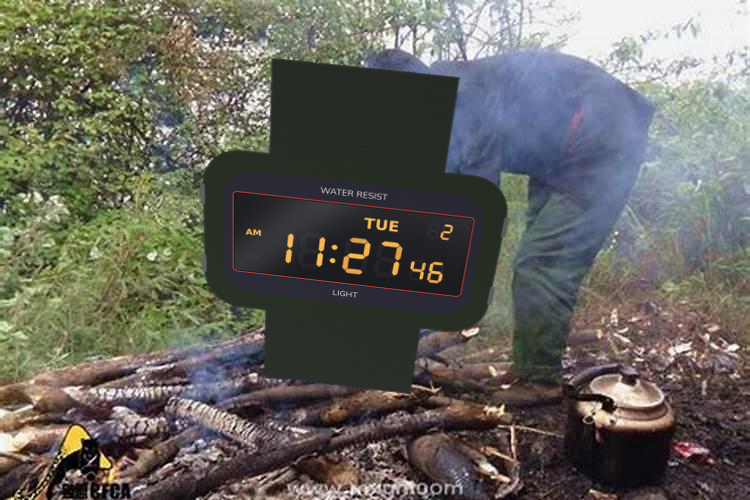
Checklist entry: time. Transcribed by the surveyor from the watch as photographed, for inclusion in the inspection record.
11:27:46
